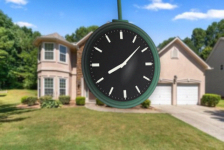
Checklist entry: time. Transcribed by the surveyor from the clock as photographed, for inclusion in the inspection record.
8:08
